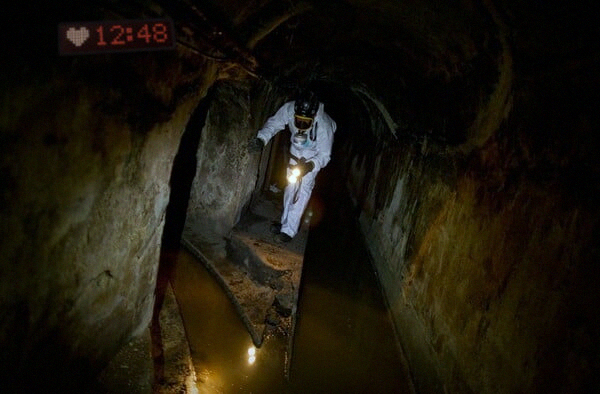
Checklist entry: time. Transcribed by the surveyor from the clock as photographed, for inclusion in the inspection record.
12:48
